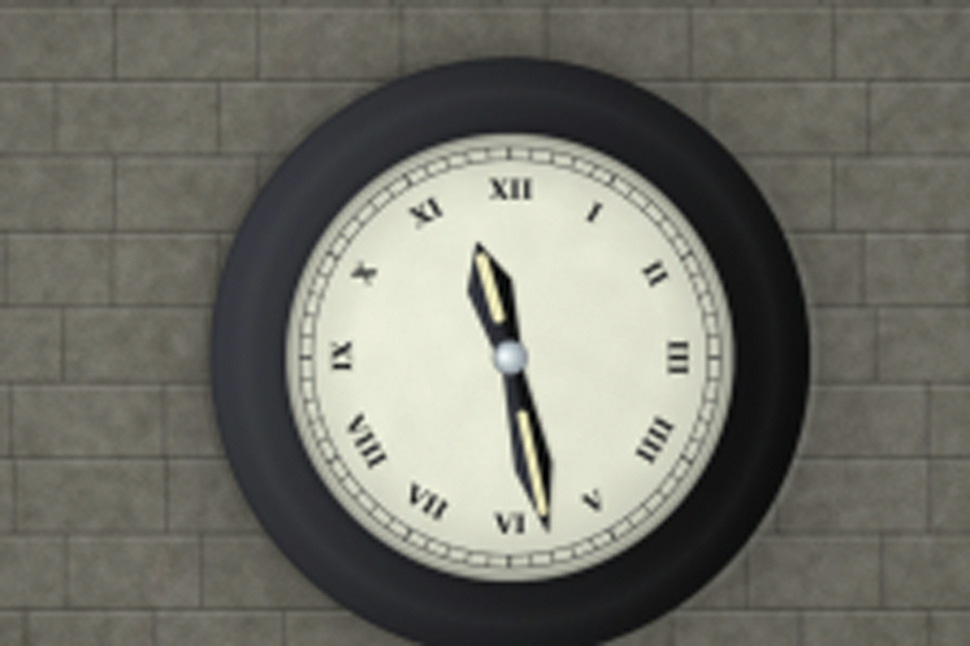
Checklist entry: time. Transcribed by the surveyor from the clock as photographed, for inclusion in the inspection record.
11:28
